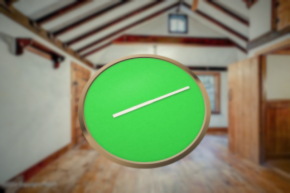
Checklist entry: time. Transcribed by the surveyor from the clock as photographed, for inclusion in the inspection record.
8:11
